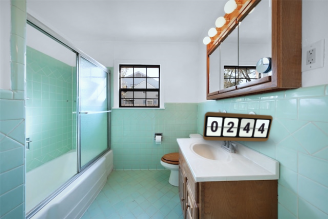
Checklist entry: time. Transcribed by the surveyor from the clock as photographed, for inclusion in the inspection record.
2:44
